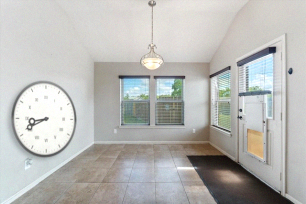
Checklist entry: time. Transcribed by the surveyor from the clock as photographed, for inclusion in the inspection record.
8:41
